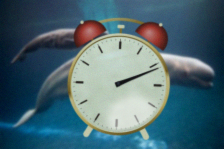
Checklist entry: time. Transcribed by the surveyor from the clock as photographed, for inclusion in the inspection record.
2:11
